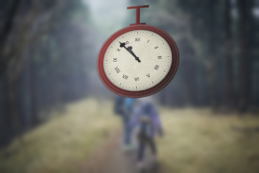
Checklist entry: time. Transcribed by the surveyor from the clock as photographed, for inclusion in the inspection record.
10:53
